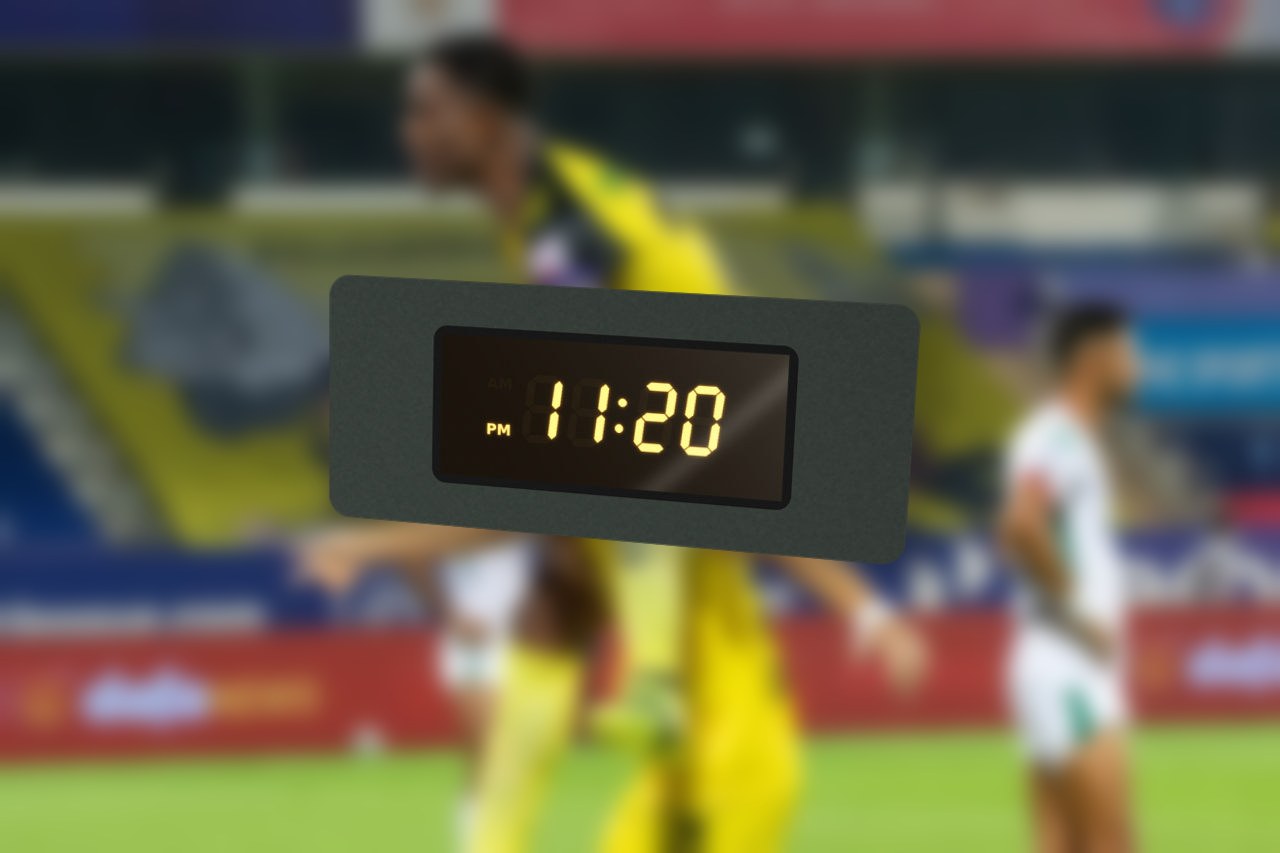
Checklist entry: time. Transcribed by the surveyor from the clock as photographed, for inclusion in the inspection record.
11:20
